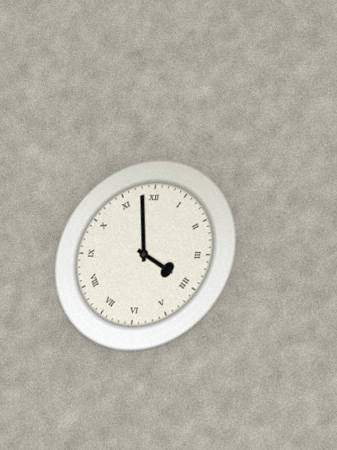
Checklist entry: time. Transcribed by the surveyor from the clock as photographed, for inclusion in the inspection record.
3:58
